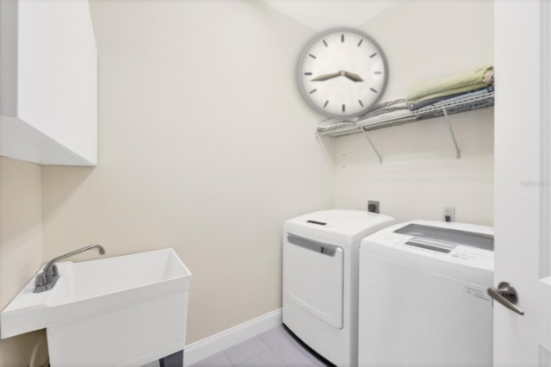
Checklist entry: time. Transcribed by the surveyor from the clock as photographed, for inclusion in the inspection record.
3:43
